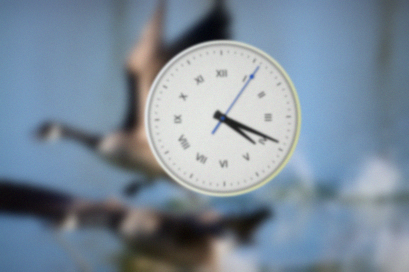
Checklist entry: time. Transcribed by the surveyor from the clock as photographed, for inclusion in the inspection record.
4:19:06
